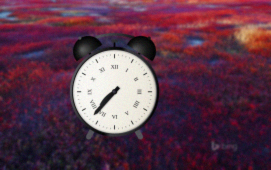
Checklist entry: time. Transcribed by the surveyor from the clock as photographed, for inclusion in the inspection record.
7:37
